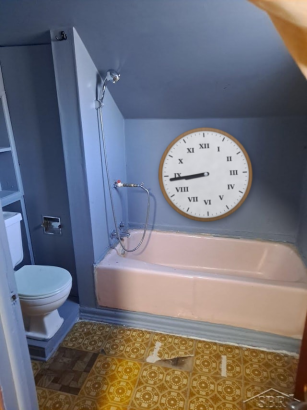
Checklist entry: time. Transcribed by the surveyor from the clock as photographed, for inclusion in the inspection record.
8:44
